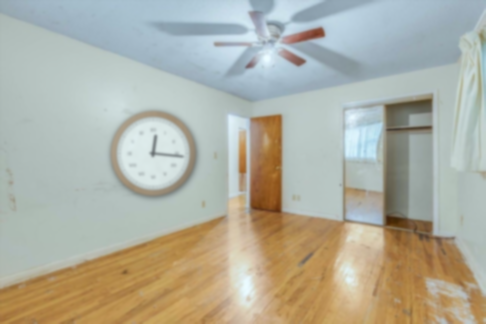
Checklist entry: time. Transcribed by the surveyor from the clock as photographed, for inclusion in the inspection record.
12:16
